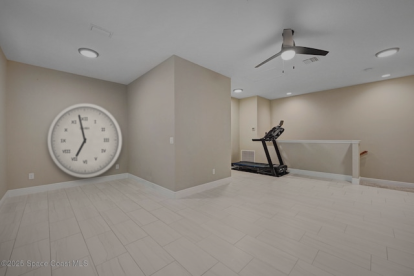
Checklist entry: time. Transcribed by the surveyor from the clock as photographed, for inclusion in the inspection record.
6:58
